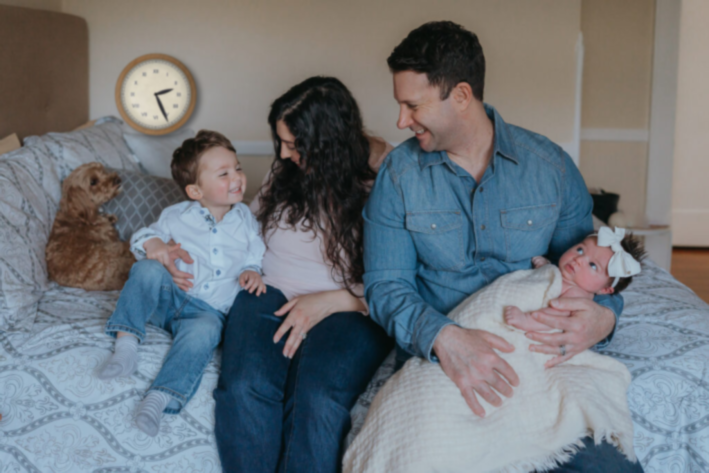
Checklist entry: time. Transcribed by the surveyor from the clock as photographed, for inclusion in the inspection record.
2:26
